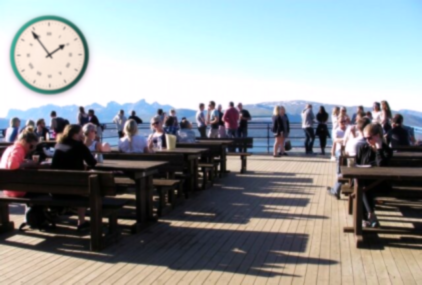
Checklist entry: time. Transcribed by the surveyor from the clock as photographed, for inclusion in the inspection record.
1:54
